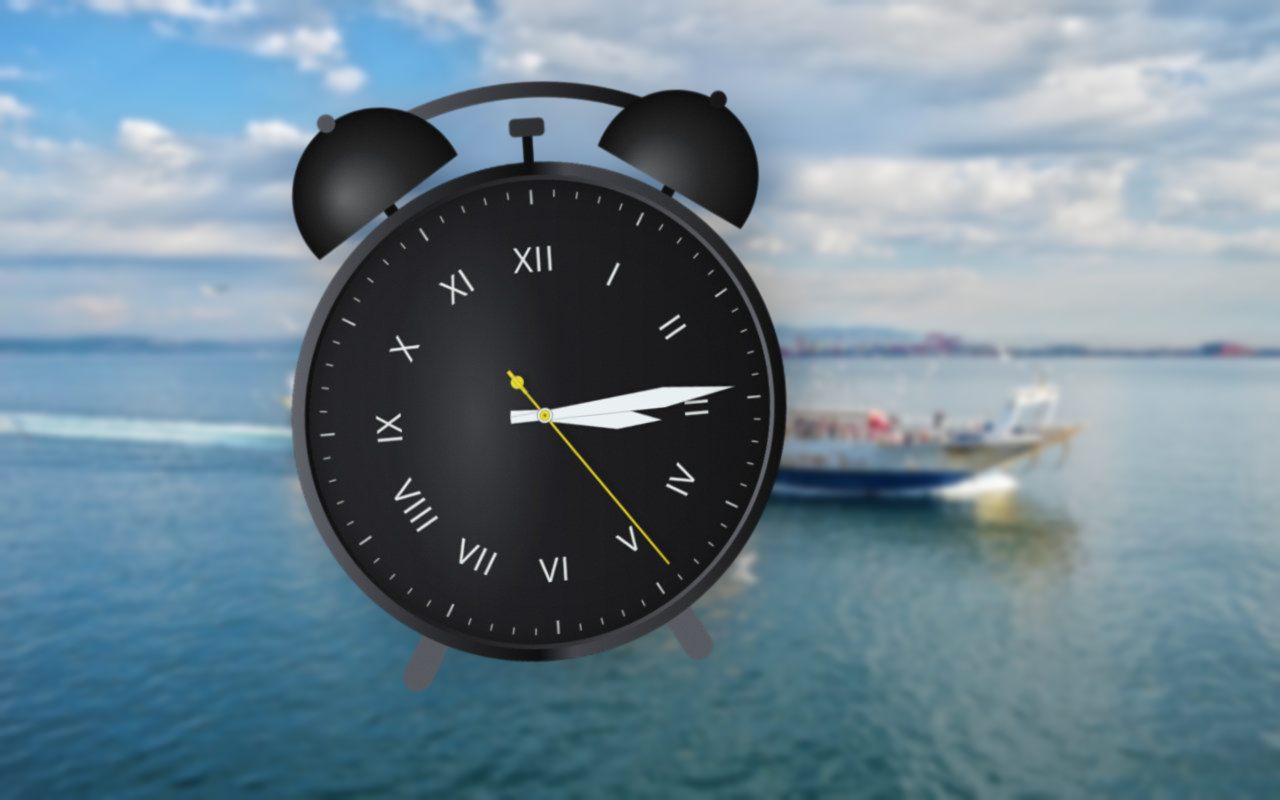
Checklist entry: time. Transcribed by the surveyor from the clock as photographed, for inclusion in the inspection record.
3:14:24
